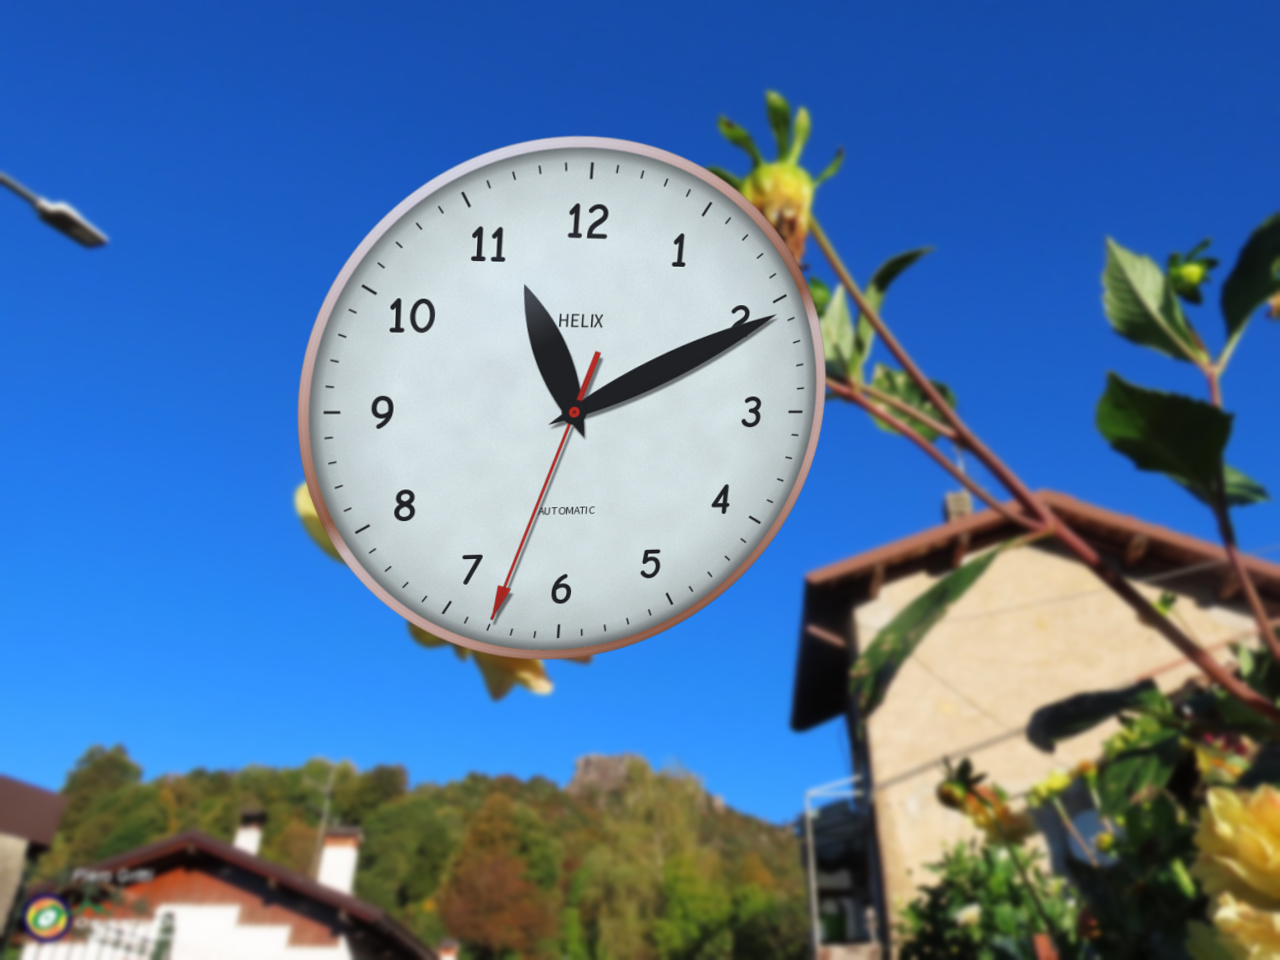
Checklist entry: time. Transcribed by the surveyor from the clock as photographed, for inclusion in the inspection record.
11:10:33
